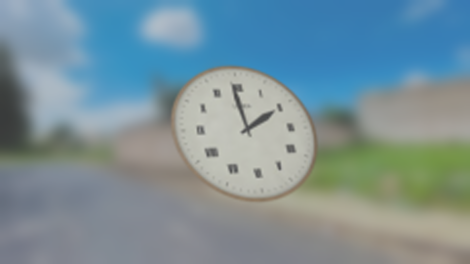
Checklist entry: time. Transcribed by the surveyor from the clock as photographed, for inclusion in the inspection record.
1:59
